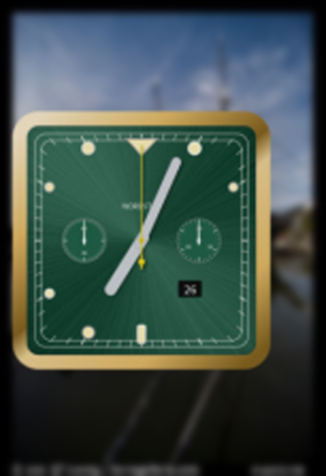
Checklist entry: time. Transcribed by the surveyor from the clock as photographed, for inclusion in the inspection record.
7:04
